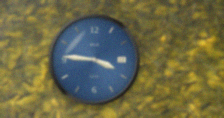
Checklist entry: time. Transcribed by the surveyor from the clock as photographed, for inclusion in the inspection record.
3:46
